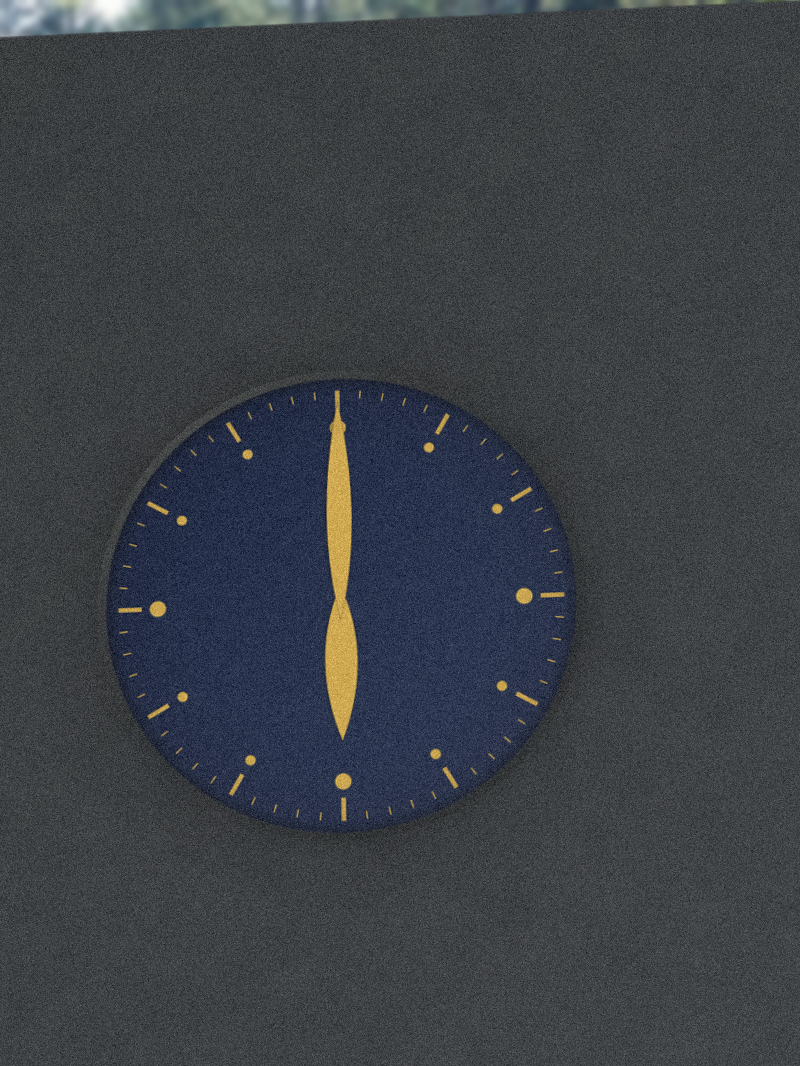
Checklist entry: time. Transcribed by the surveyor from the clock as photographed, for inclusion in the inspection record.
6:00
